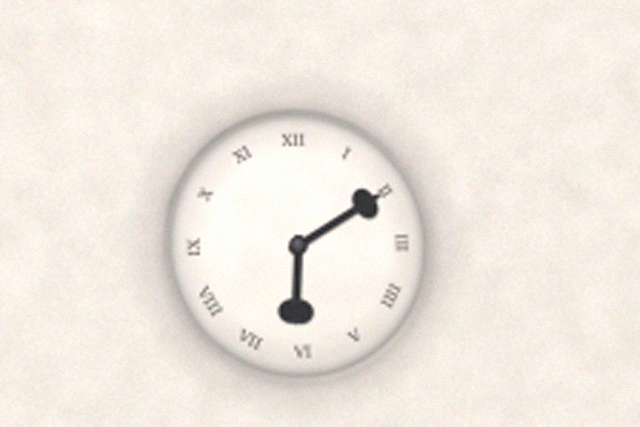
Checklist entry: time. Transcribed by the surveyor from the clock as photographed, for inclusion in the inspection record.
6:10
